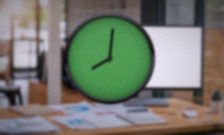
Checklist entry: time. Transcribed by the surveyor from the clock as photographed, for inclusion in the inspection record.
8:01
